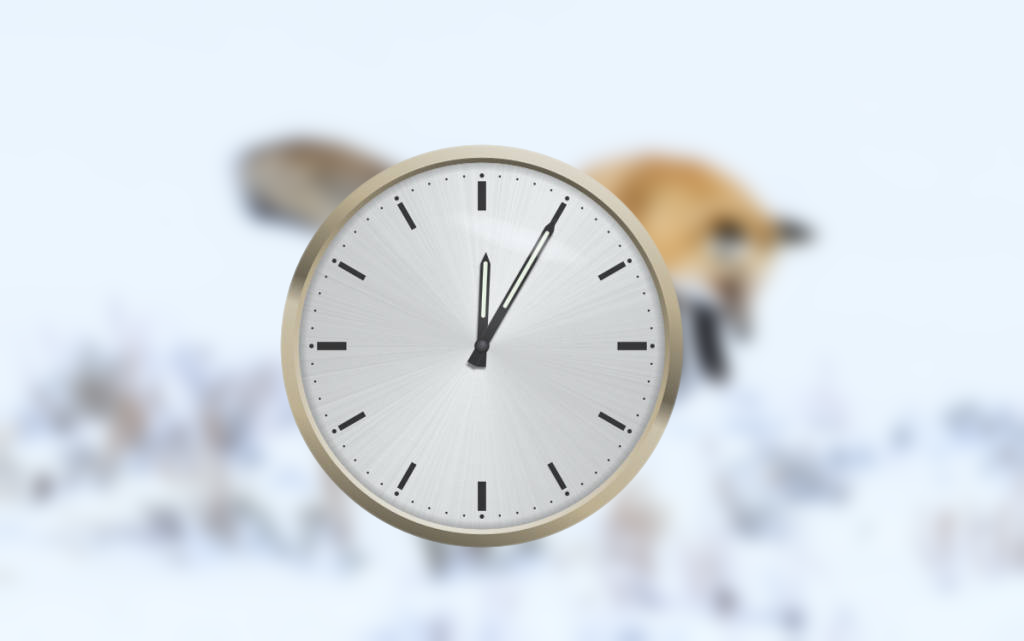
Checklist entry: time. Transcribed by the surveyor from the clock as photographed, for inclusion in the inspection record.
12:05
